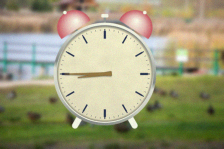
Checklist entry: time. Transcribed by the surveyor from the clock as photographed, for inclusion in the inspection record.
8:45
